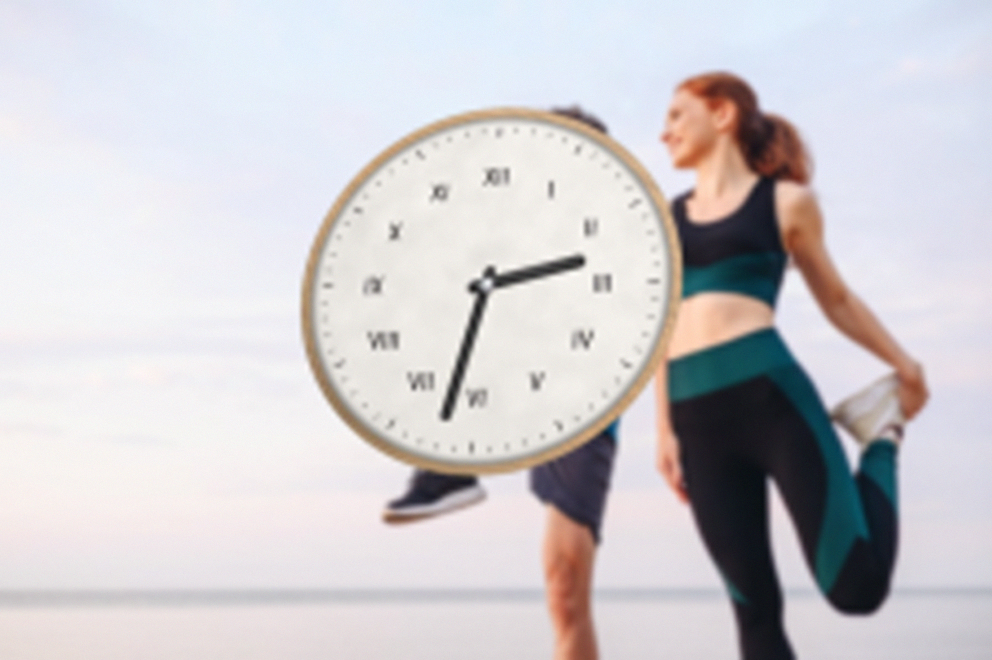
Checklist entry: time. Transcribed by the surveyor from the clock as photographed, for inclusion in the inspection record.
2:32
